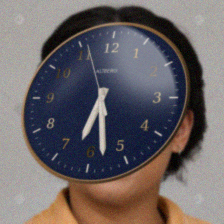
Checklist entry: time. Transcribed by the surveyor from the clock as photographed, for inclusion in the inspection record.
6:27:56
